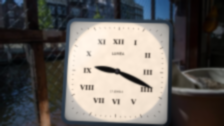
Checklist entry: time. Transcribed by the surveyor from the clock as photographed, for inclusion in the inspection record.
9:19
